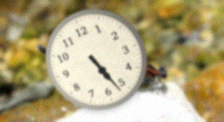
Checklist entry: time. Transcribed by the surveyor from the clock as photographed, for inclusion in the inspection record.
5:27
